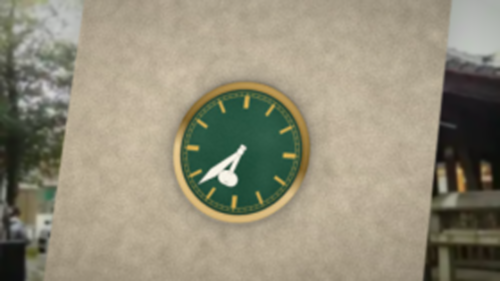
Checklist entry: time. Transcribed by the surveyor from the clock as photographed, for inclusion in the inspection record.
6:38
